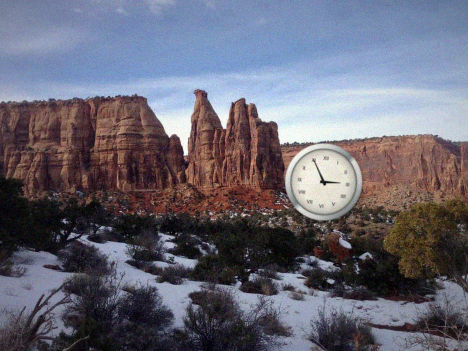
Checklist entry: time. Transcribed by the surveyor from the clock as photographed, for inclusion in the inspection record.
2:55
